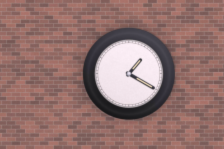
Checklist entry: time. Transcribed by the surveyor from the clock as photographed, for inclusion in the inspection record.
1:20
